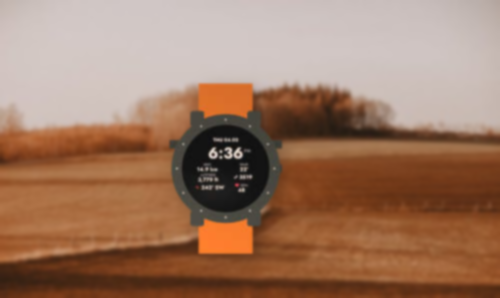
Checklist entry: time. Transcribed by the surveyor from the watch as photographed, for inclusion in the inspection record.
6:36
